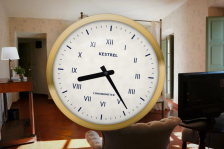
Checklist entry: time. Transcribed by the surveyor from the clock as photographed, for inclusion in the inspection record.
8:24
